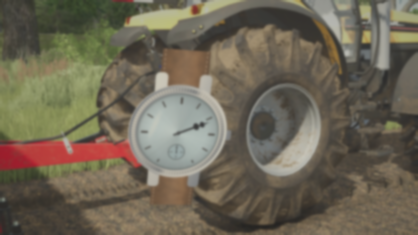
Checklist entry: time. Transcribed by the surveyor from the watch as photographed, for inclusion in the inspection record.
2:11
